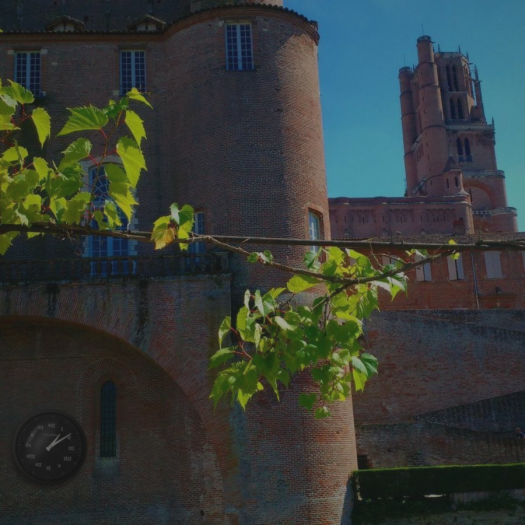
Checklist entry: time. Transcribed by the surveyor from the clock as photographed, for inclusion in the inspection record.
1:09
